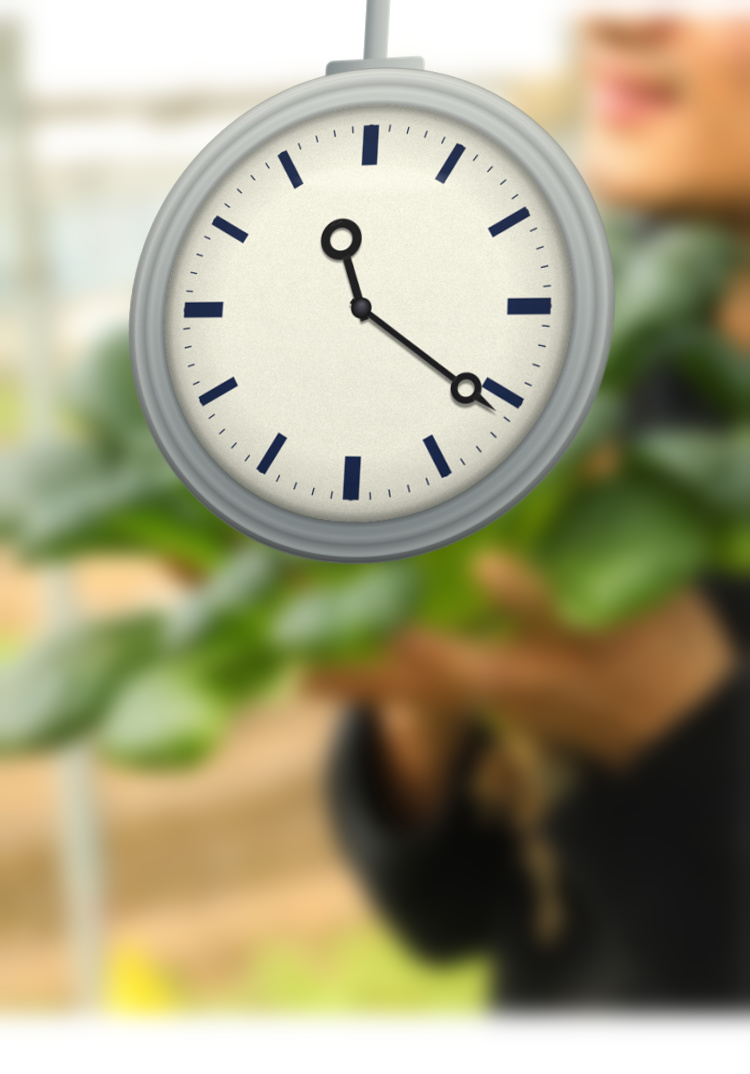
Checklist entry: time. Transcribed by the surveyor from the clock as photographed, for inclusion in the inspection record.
11:21
